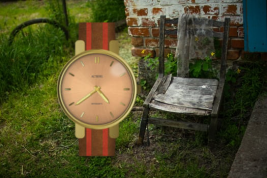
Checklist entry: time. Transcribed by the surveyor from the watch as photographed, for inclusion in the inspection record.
4:39
